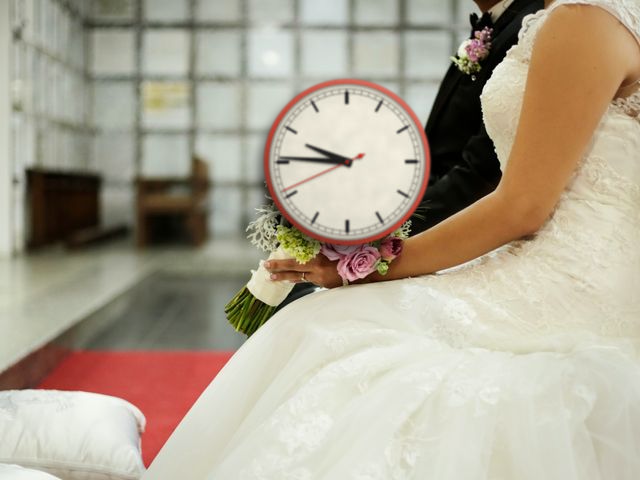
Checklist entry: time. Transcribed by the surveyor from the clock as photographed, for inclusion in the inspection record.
9:45:41
